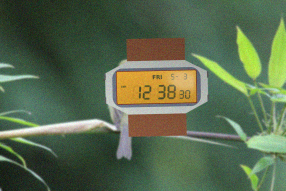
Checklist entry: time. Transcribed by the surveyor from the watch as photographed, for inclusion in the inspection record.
12:38:30
